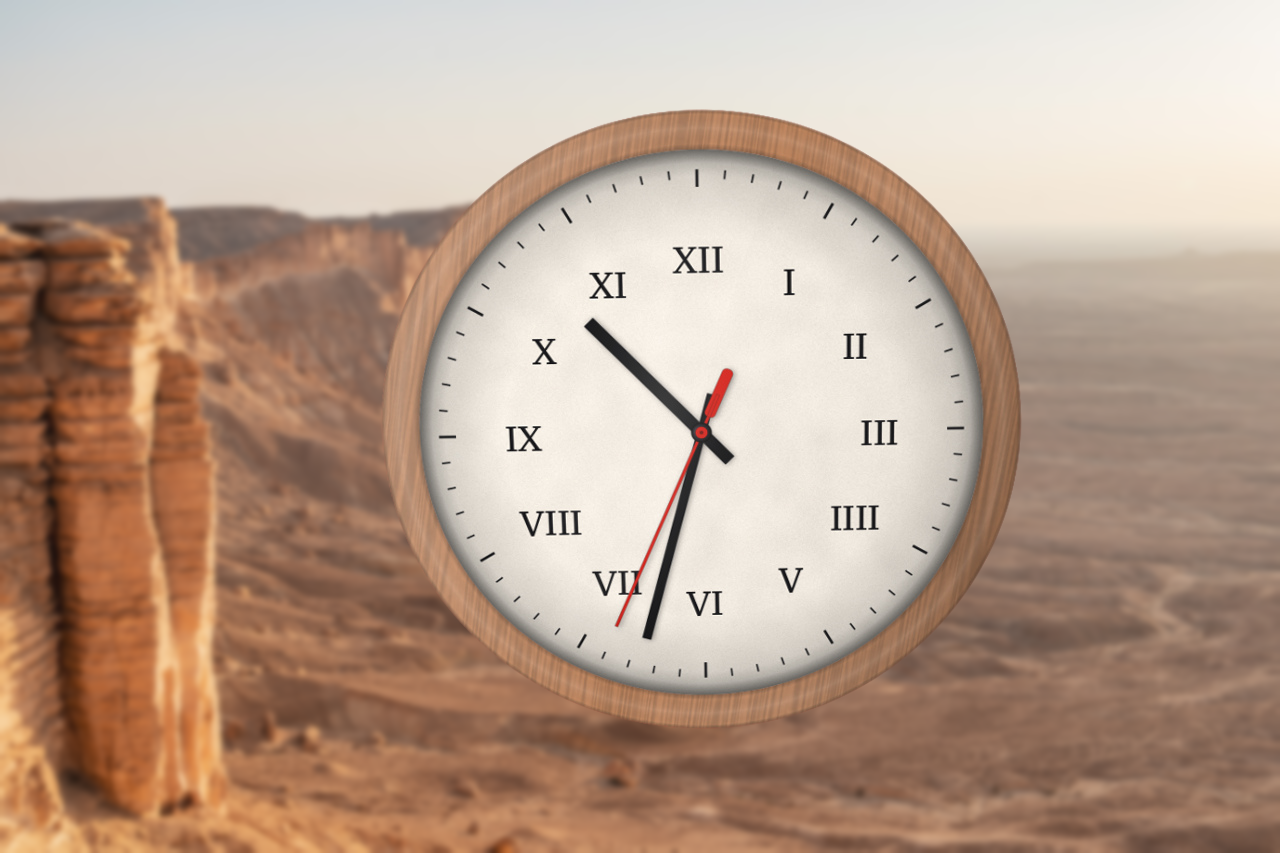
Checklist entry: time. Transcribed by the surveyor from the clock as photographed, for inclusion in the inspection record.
10:32:34
